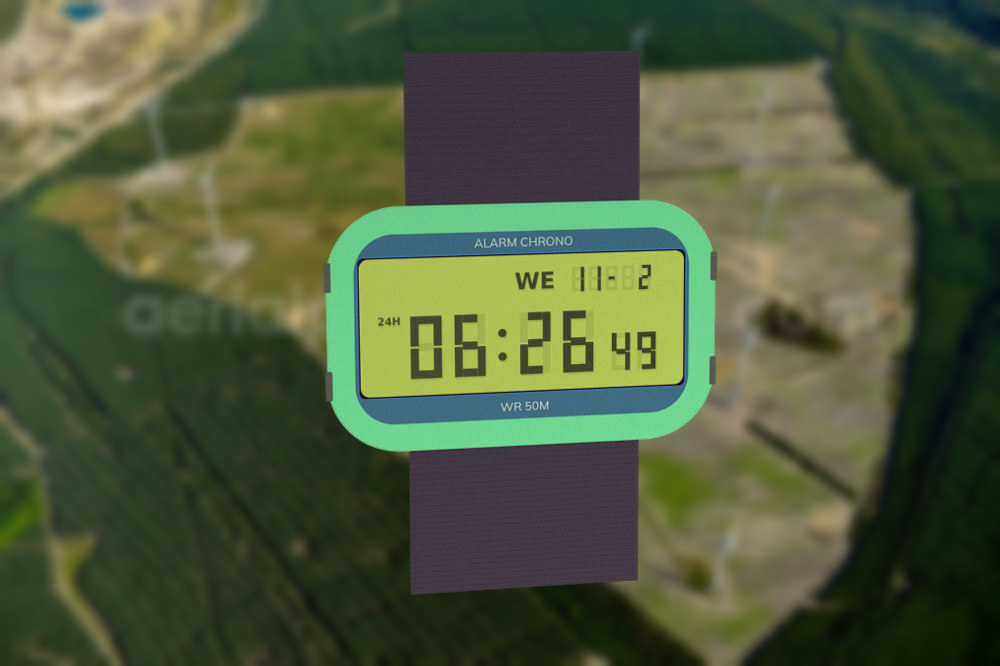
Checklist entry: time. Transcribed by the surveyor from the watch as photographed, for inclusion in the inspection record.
6:26:49
